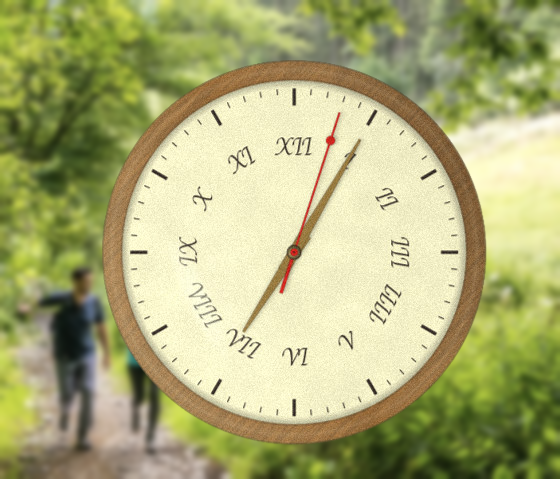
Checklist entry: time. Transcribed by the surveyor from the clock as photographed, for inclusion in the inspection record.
7:05:03
